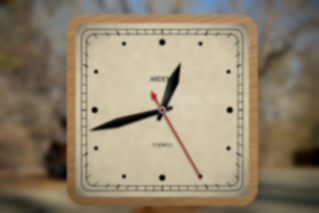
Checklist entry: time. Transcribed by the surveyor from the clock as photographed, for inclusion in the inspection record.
12:42:25
